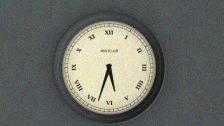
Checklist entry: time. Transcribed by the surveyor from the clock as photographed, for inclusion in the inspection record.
5:33
